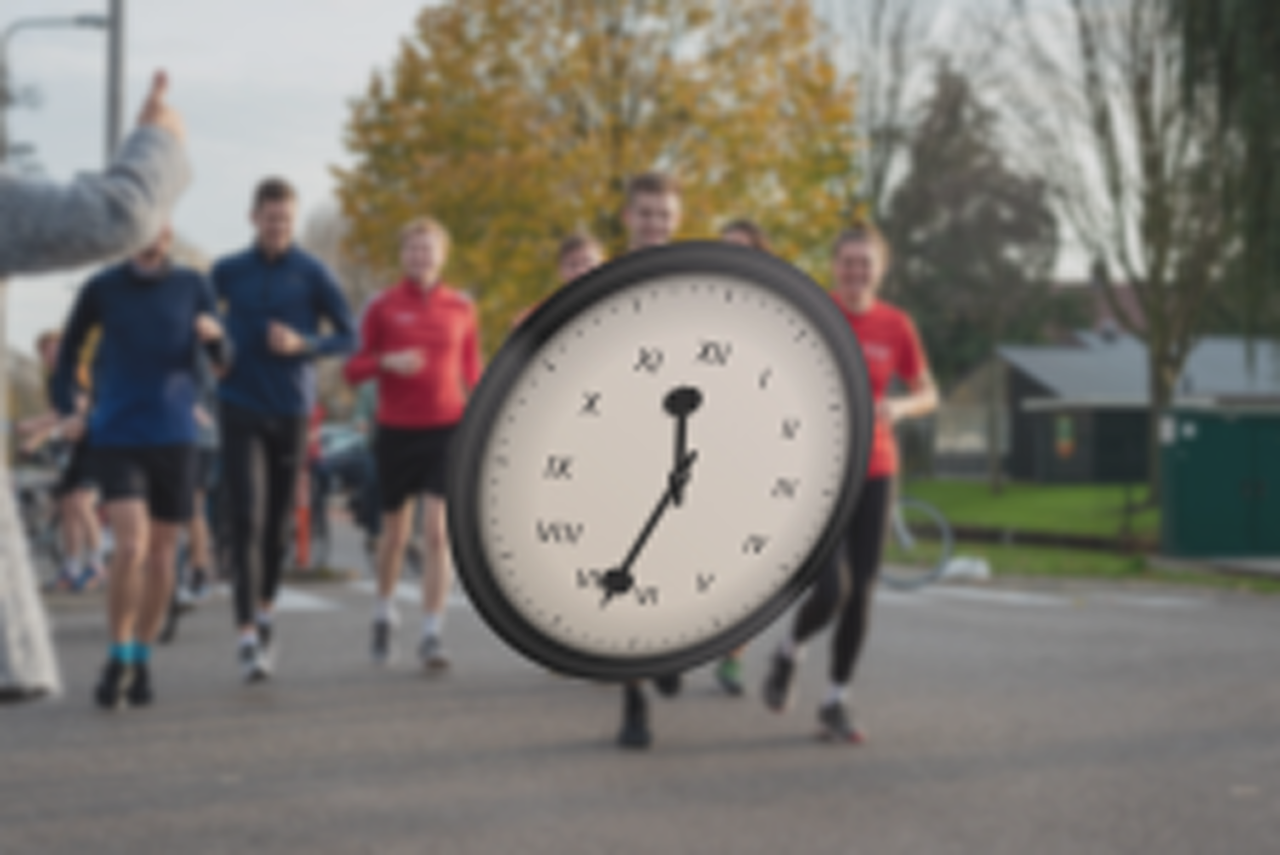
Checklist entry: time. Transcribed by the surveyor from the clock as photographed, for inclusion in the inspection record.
11:33
